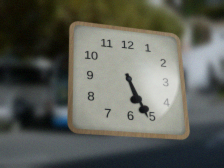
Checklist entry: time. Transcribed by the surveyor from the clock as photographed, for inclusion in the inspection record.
5:26
